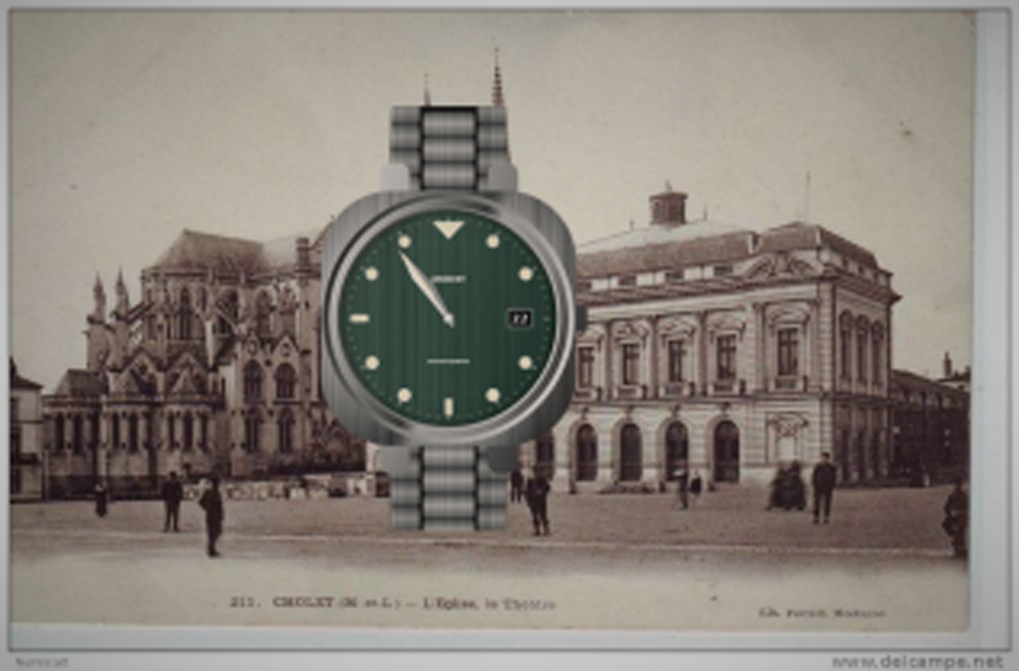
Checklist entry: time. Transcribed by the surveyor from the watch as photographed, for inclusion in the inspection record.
10:54
